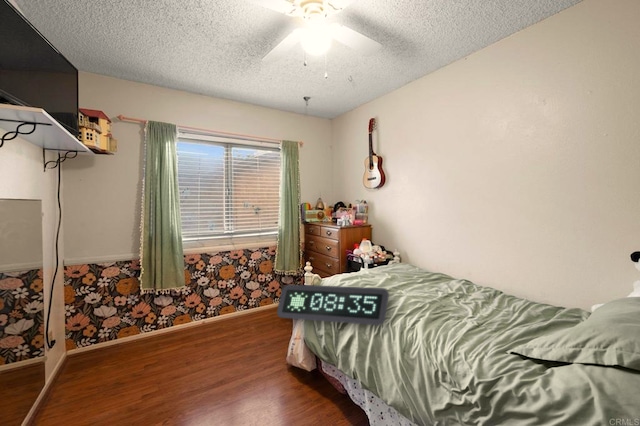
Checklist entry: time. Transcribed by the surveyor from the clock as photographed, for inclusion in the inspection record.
8:35
